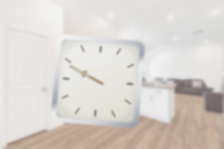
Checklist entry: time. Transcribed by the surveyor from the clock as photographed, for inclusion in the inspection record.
9:49
